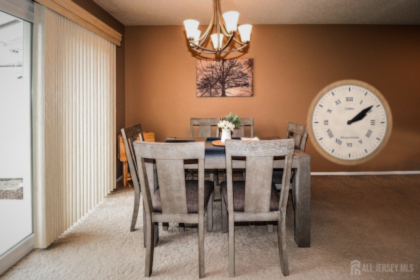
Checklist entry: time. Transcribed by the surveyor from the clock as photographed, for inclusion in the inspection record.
2:09
